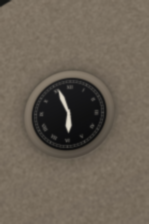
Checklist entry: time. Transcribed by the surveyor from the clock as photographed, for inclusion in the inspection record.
5:56
